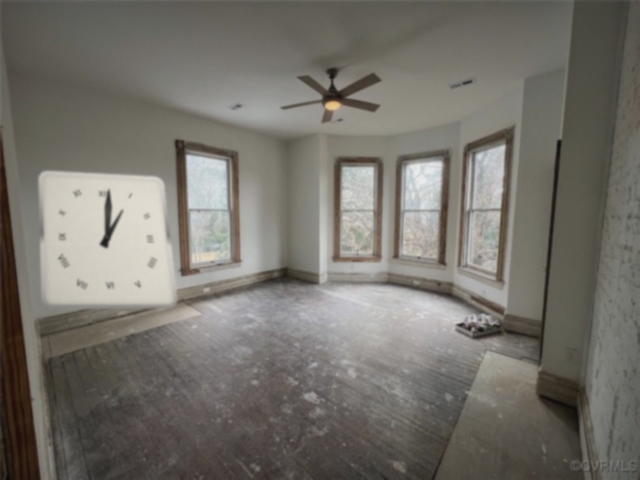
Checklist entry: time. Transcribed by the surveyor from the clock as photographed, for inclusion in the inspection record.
1:01
